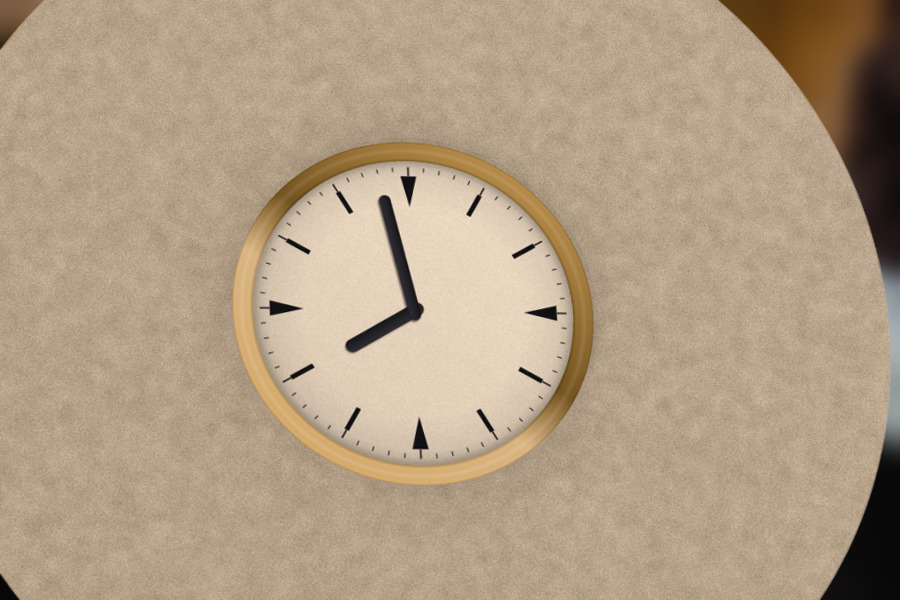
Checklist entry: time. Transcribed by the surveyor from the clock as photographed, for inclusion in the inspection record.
7:58
